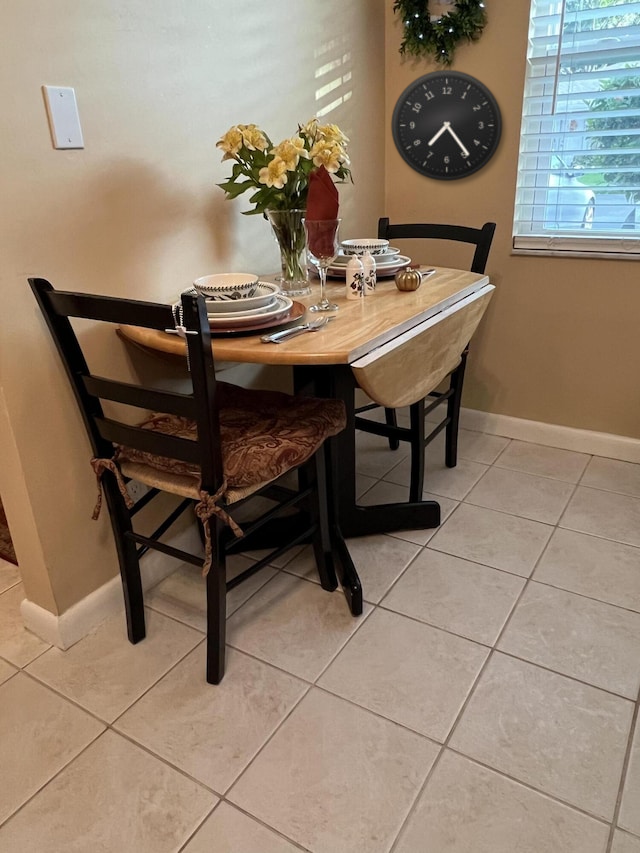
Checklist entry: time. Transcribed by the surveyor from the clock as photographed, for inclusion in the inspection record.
7:24
